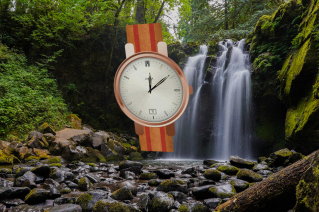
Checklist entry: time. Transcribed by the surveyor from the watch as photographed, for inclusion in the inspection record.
12:09
